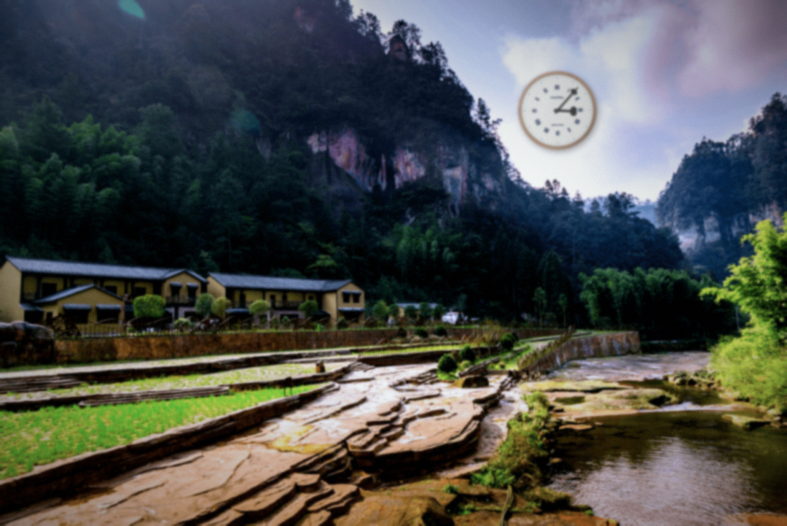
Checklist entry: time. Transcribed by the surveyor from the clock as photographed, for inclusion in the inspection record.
3:07
